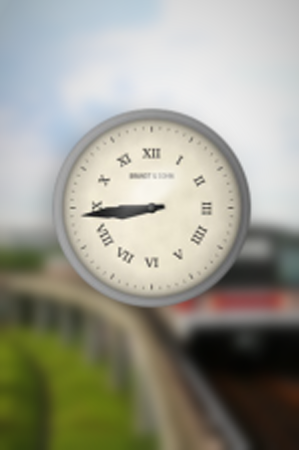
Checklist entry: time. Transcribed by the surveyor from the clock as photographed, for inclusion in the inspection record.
8:44
